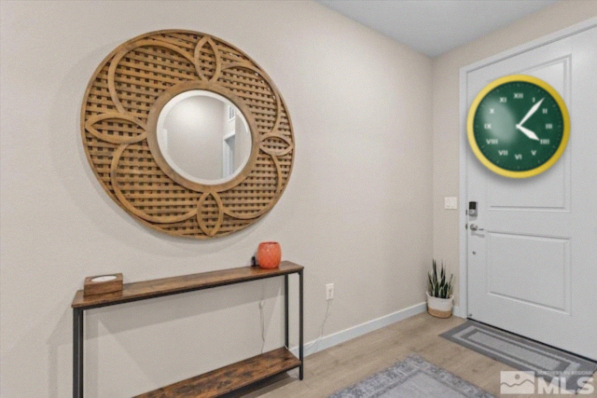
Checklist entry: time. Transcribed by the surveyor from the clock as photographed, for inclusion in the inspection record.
4:07
